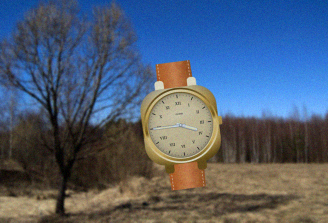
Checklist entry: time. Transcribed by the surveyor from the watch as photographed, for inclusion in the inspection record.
3:45
